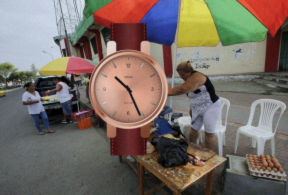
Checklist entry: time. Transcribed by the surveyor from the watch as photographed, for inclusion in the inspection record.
10:26
